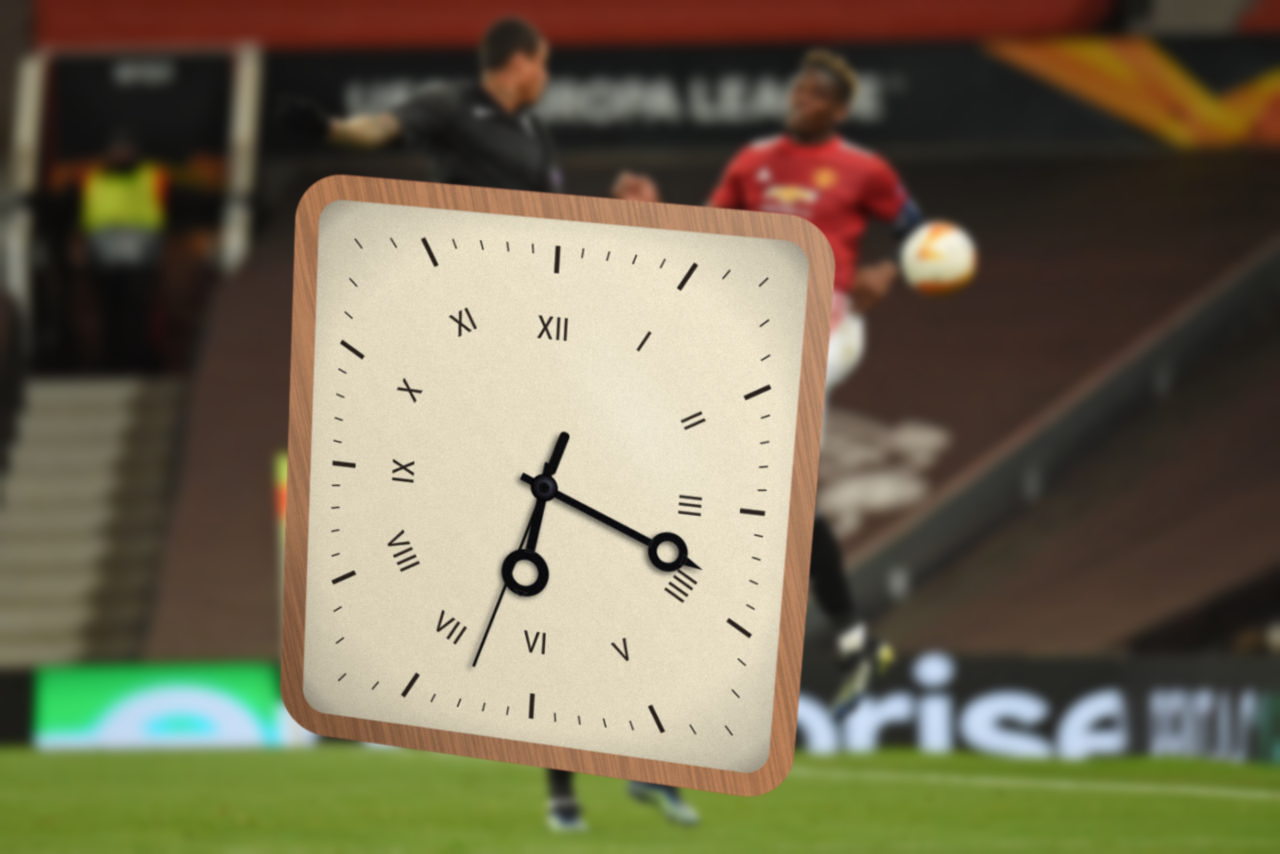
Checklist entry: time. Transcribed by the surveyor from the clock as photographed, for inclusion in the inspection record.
6:18:33
